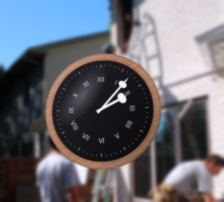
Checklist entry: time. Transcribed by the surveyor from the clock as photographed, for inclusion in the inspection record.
2:07
